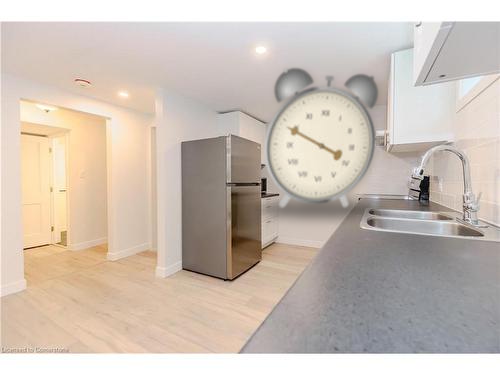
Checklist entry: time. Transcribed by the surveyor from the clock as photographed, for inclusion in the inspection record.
3:49
